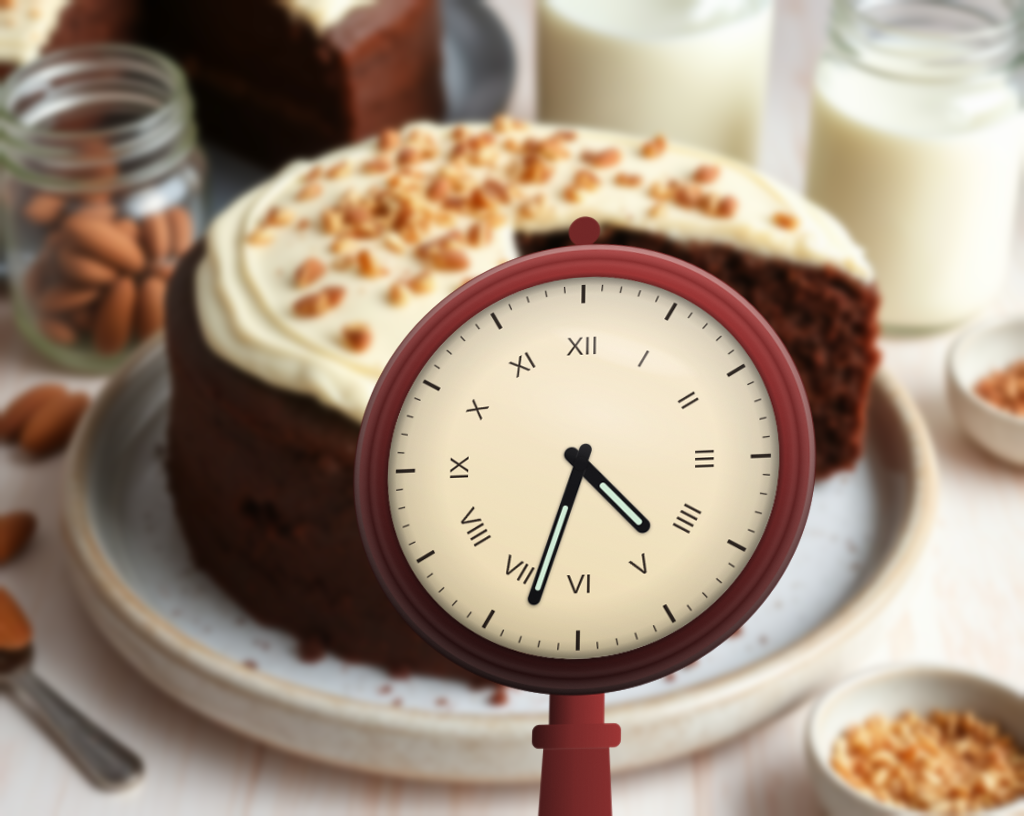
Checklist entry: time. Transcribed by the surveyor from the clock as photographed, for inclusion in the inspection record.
4:33
